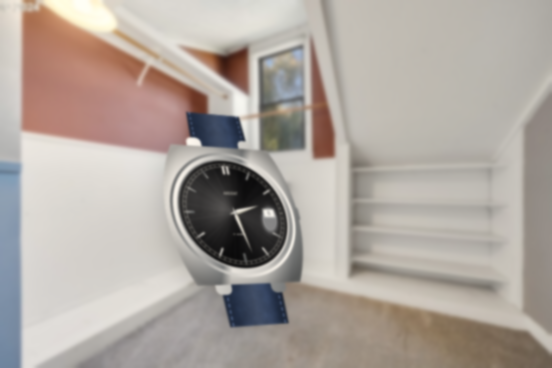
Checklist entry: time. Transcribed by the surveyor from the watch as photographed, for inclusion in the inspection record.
2:28
